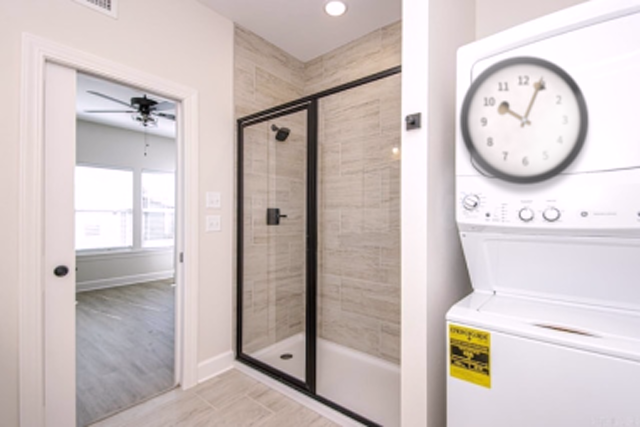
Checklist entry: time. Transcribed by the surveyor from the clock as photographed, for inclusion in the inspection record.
10:04
